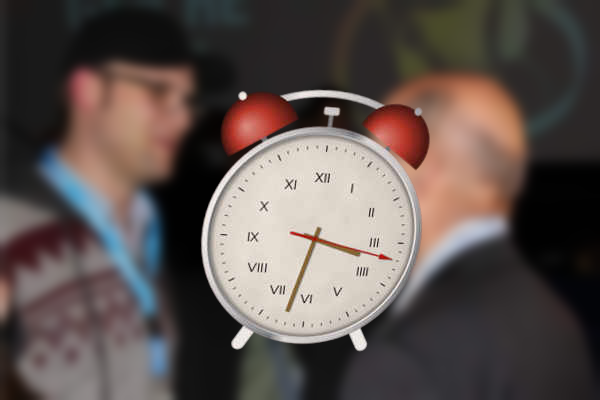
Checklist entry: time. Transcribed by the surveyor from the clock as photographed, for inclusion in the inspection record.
3:32:17
